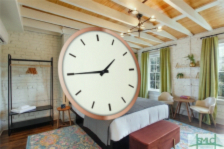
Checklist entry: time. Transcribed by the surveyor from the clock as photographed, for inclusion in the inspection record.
1:45
